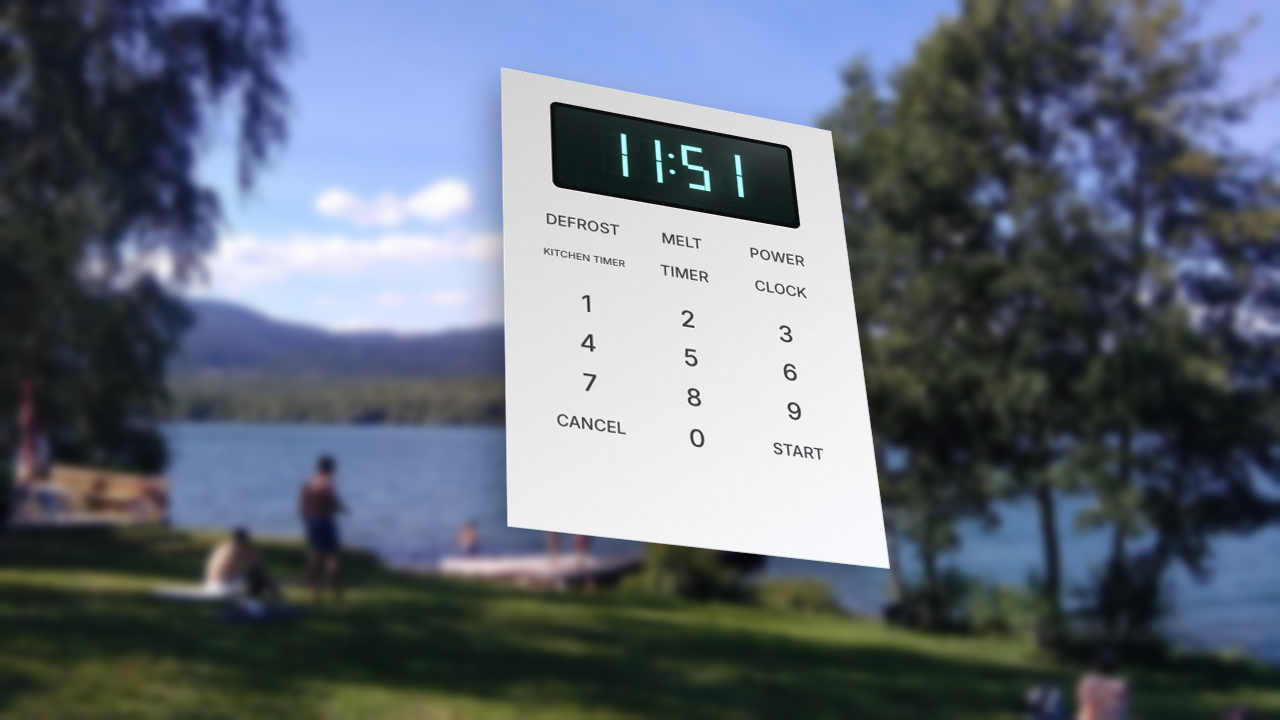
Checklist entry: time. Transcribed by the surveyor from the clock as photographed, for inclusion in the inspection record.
11:51
